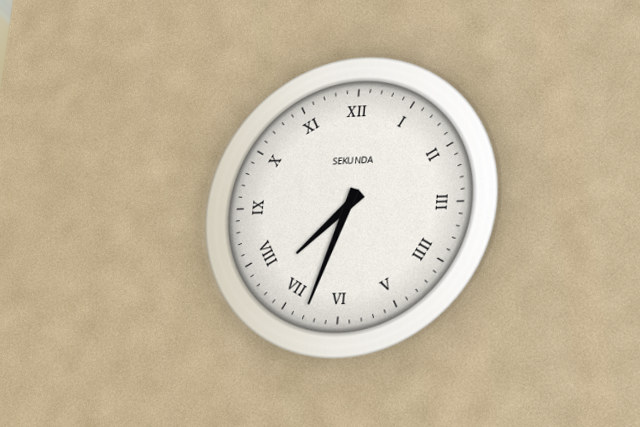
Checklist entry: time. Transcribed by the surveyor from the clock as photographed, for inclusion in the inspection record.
7:33
